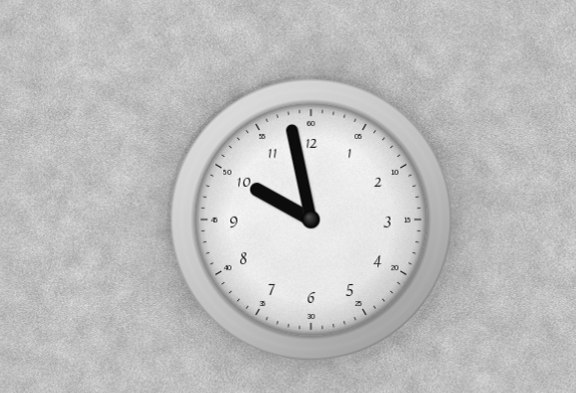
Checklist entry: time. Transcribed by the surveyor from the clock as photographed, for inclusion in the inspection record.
9:58
